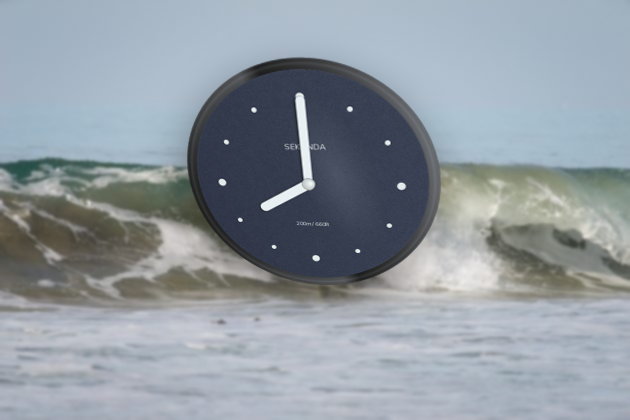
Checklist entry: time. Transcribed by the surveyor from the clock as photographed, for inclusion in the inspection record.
8:00
